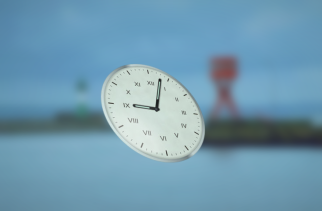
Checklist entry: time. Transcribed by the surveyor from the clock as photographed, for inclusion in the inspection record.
9:03
